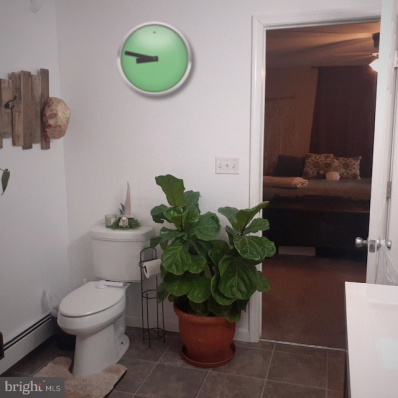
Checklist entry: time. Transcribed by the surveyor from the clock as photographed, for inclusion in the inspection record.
8:47
